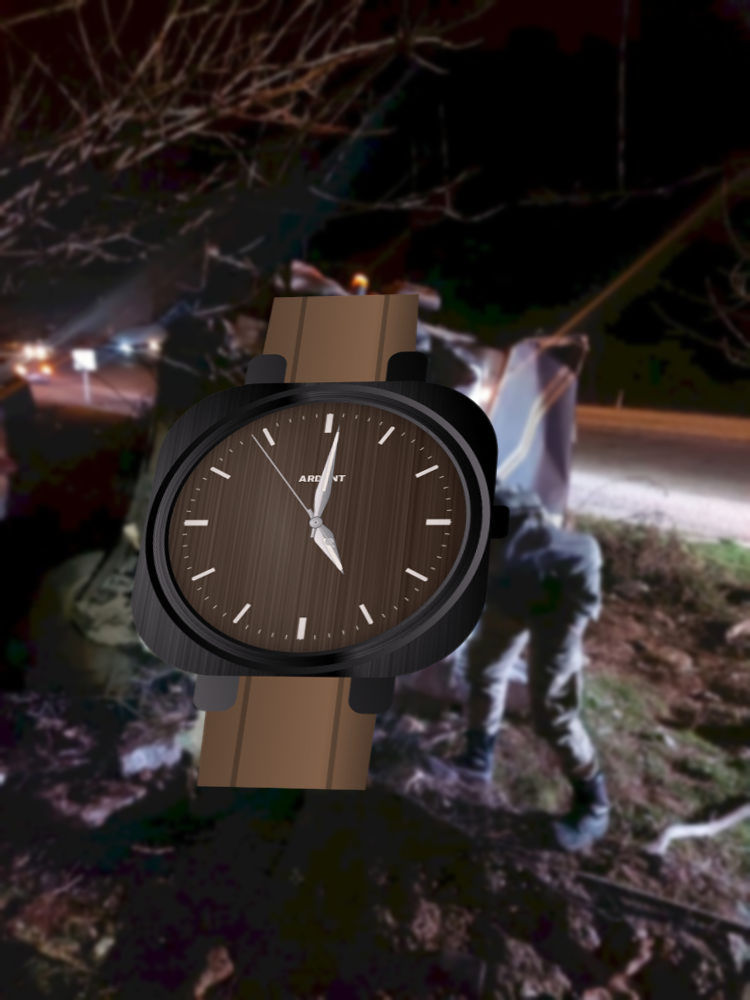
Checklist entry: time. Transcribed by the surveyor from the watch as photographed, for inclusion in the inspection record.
5:00:54
